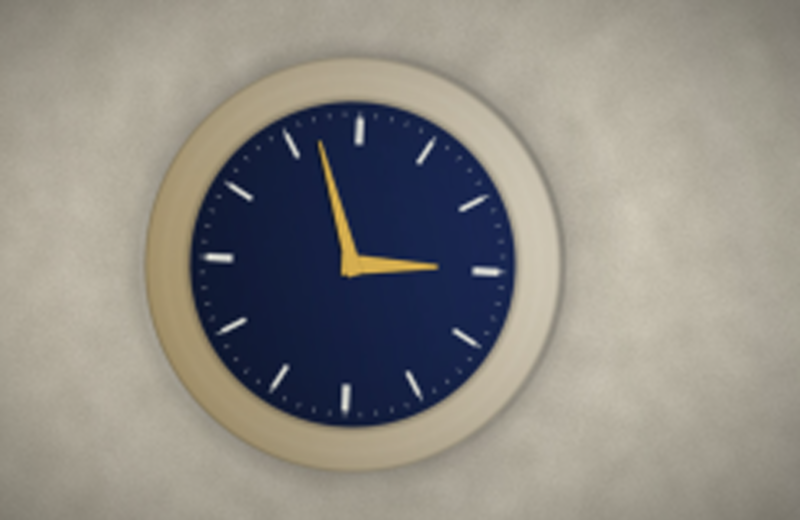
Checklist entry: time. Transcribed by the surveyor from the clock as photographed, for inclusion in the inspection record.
2:57
